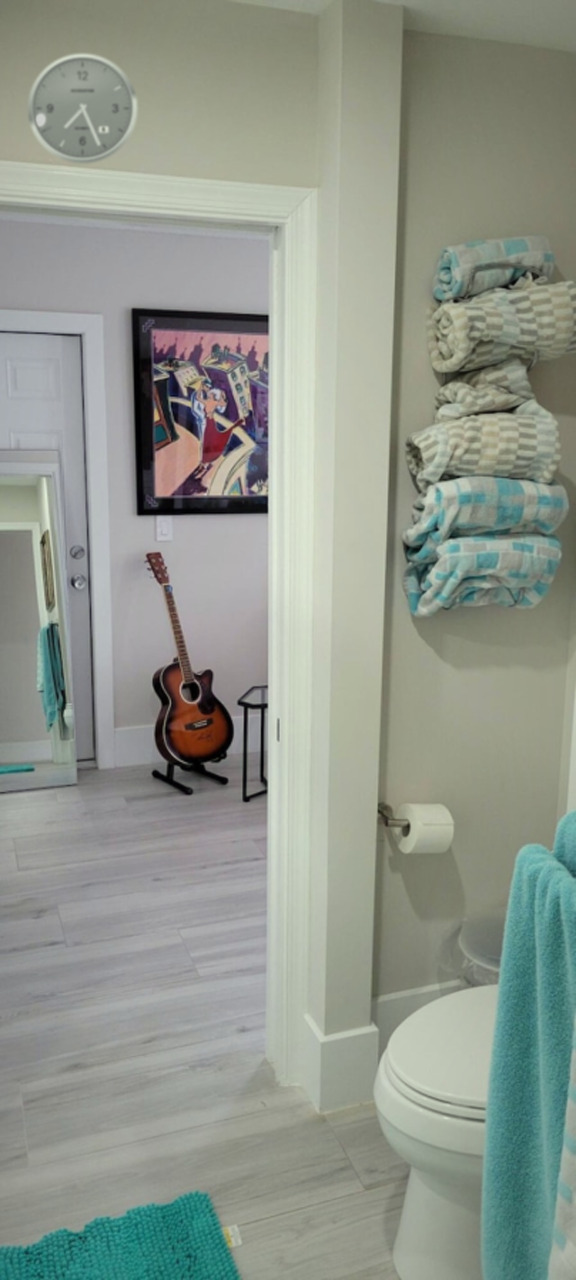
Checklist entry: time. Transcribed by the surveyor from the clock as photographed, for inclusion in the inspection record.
7:26
